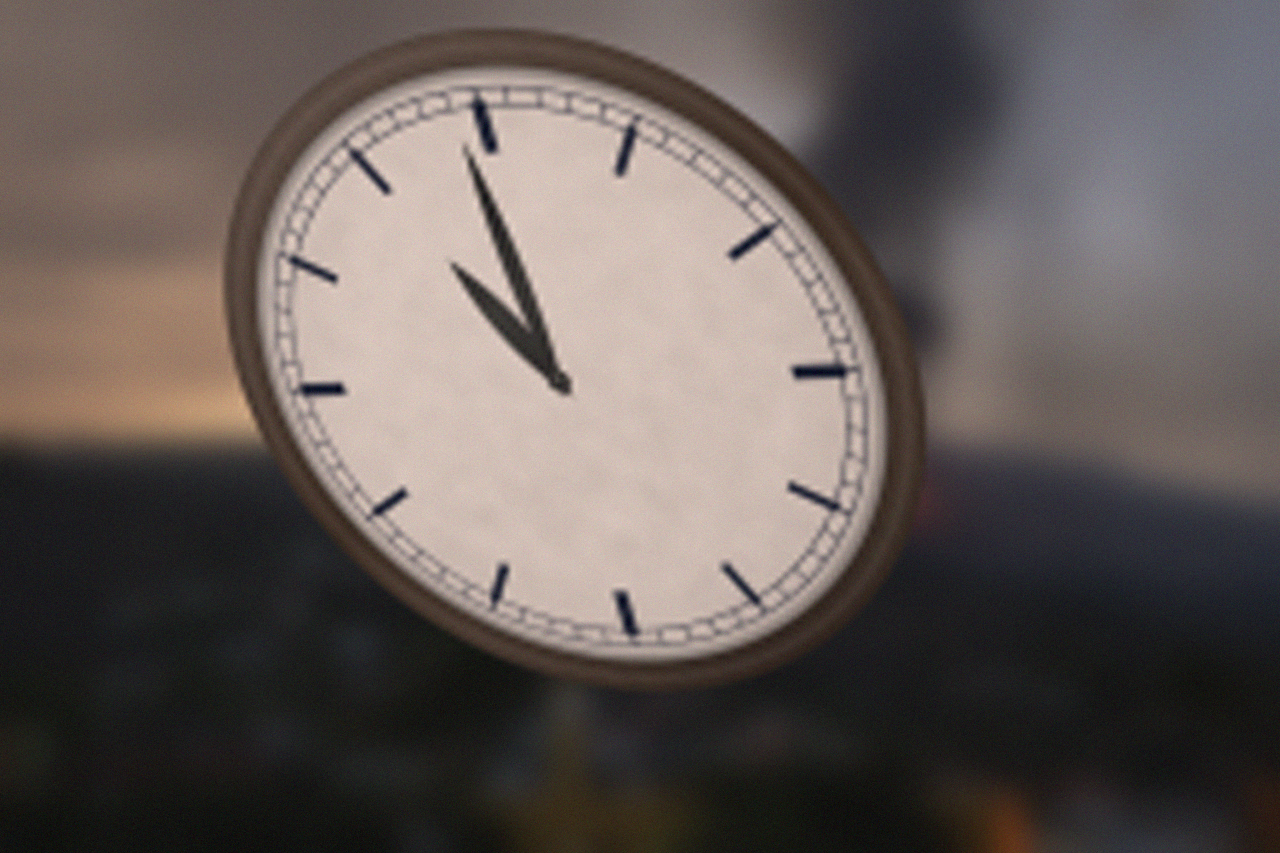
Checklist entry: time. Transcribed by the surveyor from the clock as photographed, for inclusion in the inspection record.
10:59
